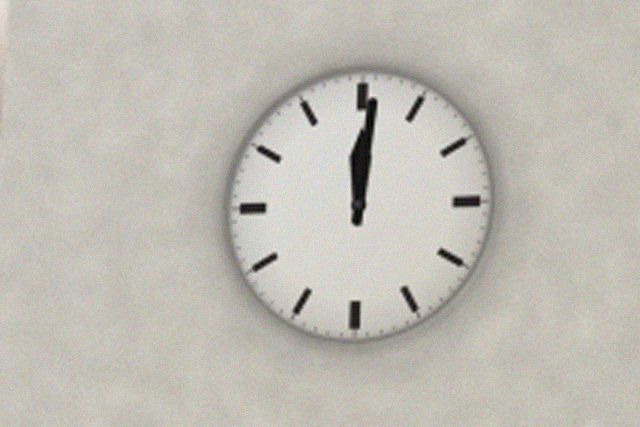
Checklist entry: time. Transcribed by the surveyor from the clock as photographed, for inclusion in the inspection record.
12:01
